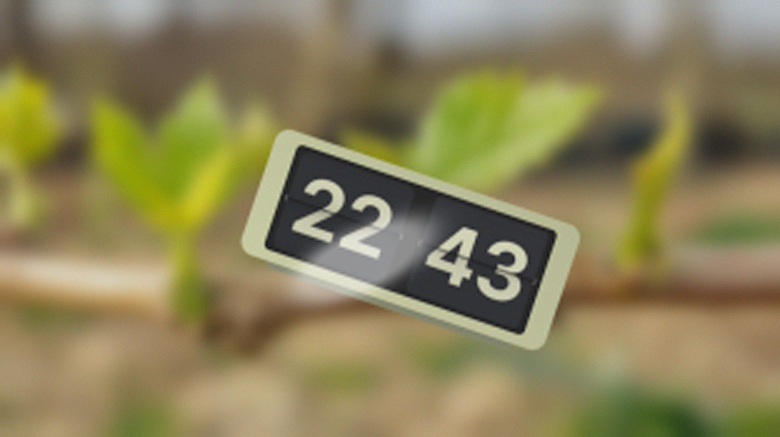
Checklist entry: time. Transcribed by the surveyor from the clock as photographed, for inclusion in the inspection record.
22:43
